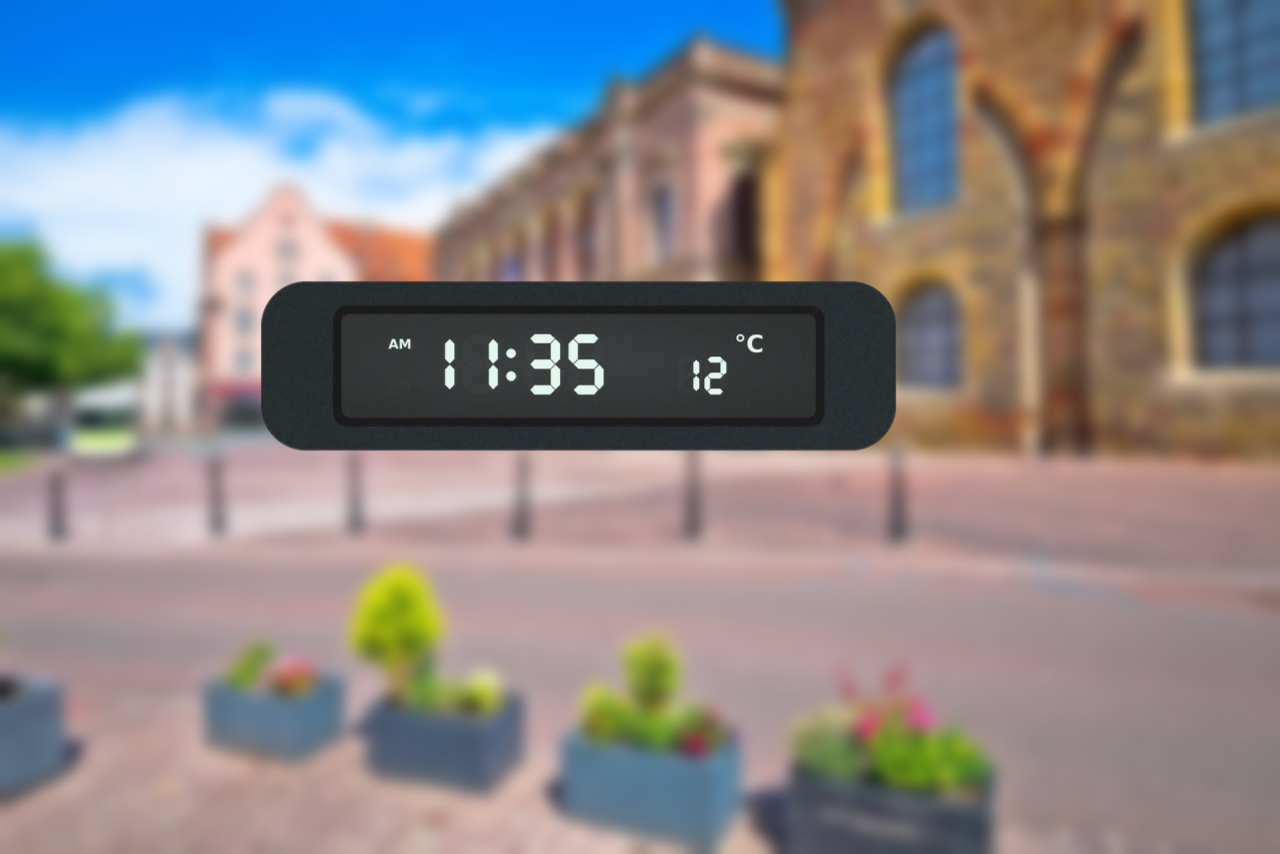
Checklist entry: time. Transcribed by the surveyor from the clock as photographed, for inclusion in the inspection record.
11:35
